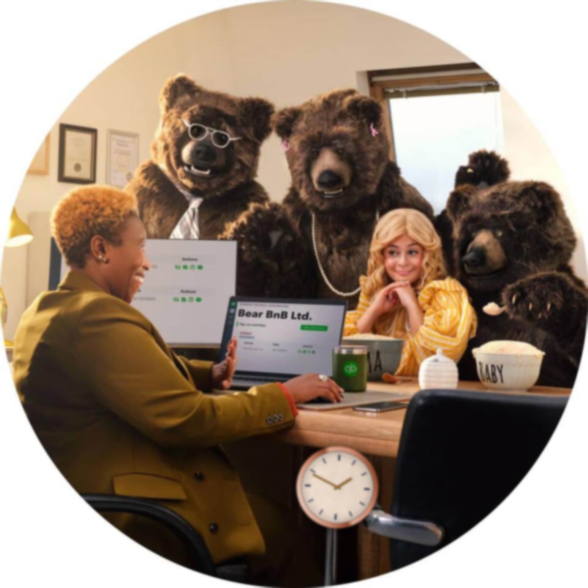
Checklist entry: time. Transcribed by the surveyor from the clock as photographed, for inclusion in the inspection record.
1:49
